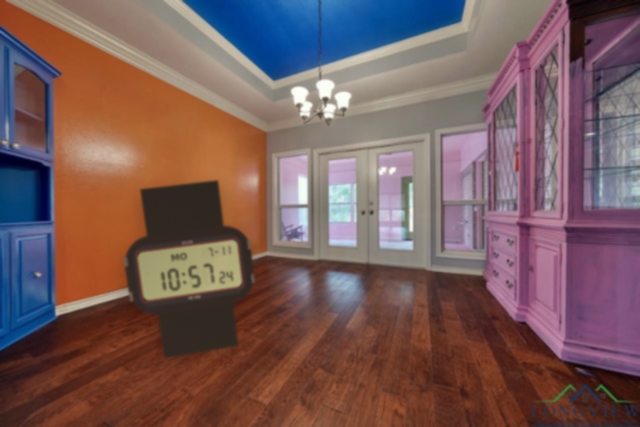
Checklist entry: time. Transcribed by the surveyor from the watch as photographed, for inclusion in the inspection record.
10:57:24
